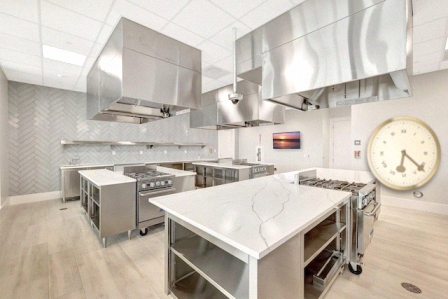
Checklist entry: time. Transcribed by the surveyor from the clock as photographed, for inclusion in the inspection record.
6:22
